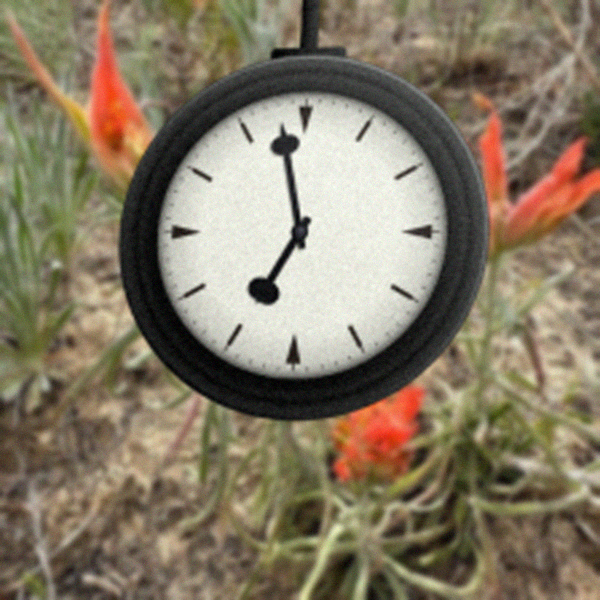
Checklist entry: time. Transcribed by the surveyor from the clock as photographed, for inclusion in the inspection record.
6:58
